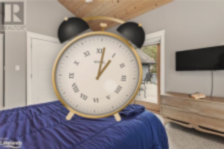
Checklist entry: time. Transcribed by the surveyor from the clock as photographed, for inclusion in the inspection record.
1:01
